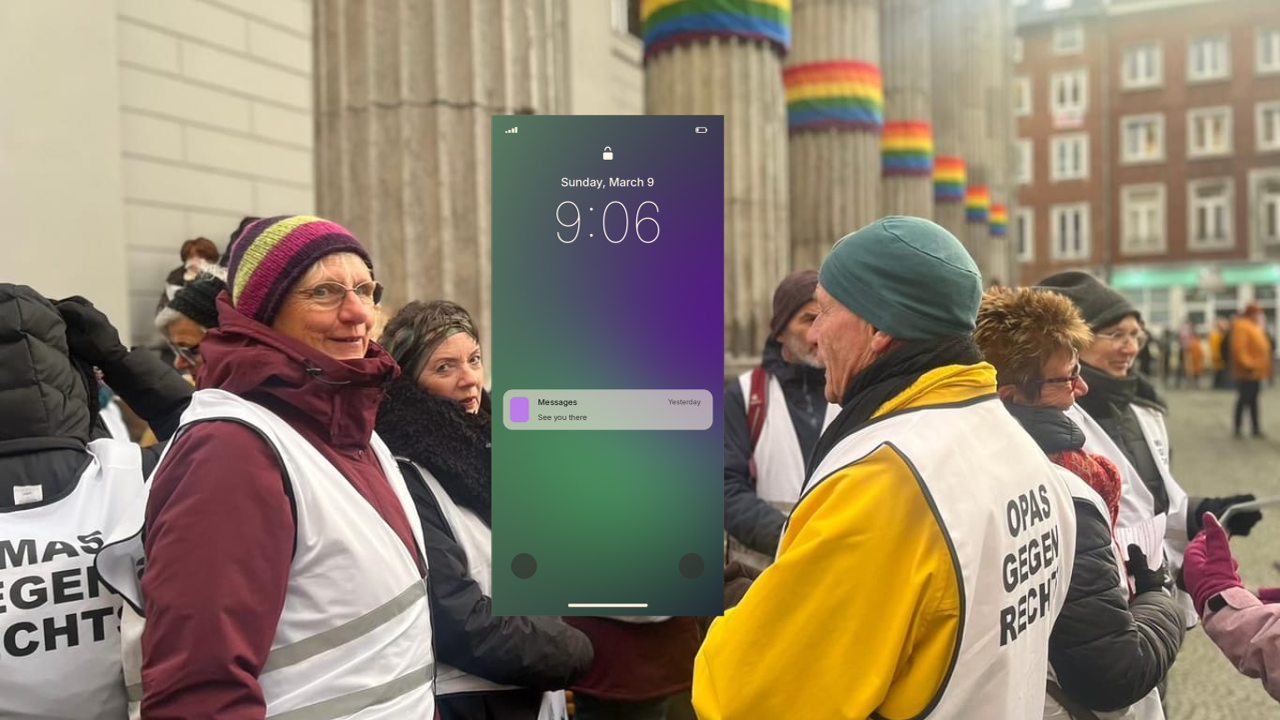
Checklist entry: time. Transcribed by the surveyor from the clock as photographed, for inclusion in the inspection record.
9:06
